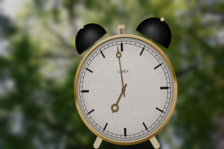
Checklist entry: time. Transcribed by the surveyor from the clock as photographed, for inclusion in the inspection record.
6:59
